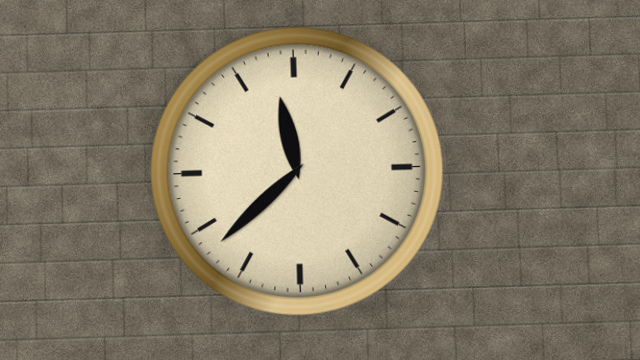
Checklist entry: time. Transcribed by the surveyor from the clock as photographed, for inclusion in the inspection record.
11:38
